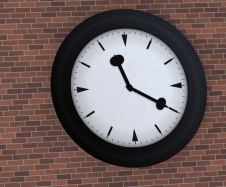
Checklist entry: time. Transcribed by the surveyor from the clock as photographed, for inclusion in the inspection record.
11:20
